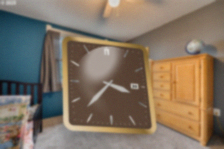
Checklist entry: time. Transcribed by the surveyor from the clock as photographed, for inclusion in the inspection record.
3:37
